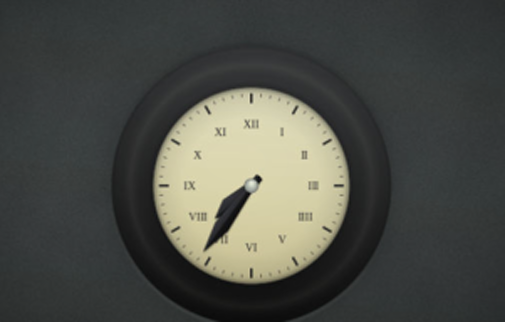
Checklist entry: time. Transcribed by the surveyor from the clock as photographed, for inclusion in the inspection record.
7:36
